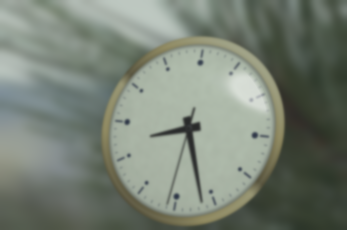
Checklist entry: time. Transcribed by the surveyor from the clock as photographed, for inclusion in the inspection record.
8:26:31
